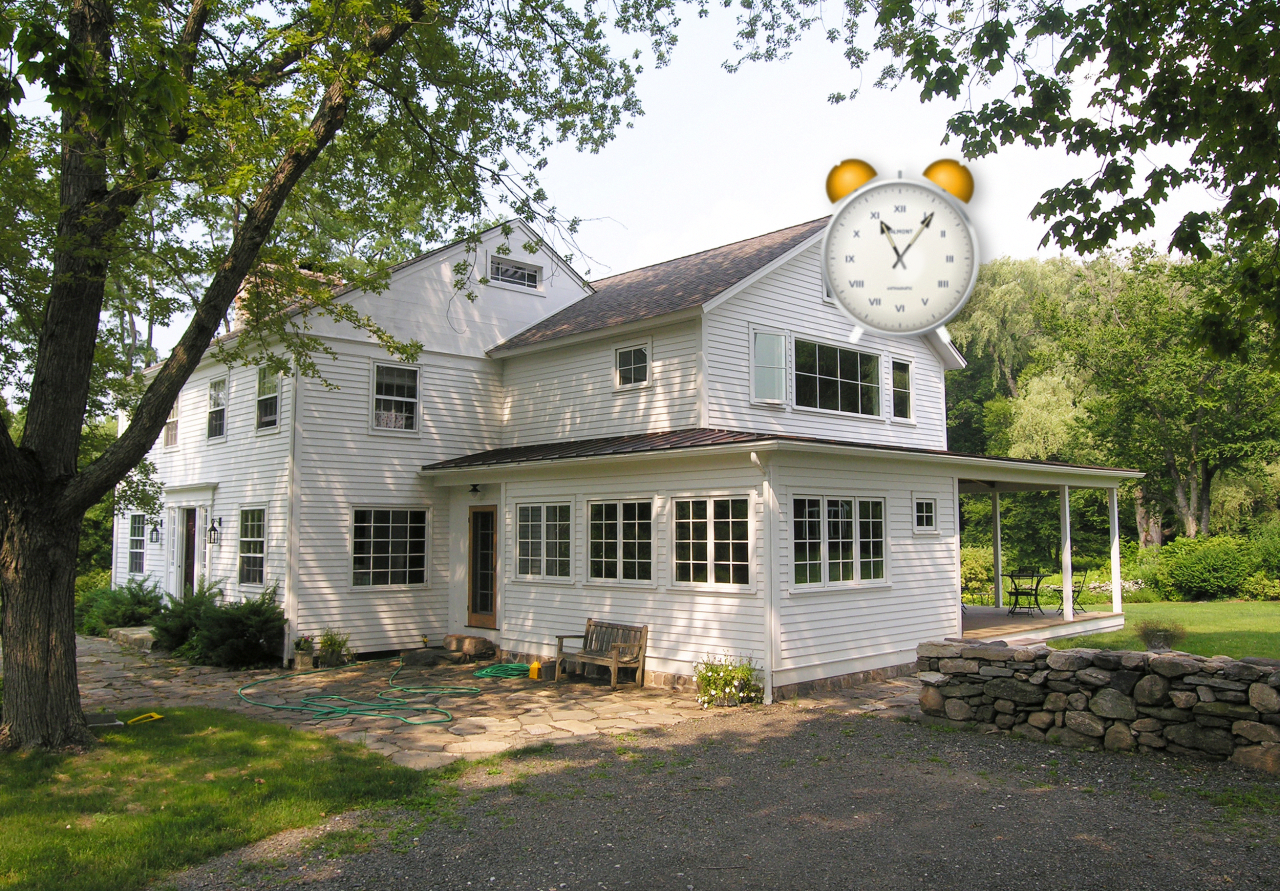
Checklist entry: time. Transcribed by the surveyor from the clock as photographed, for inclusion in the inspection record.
11:06
